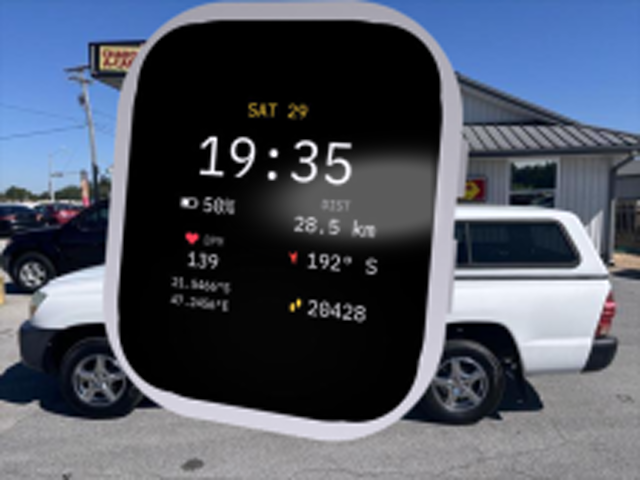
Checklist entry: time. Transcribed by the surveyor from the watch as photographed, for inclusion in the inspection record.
19:35
